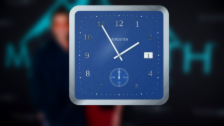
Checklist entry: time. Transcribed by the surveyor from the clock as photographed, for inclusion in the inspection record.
1:55
